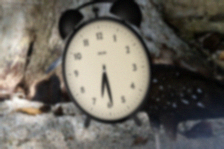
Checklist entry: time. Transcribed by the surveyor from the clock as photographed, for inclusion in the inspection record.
6:29
